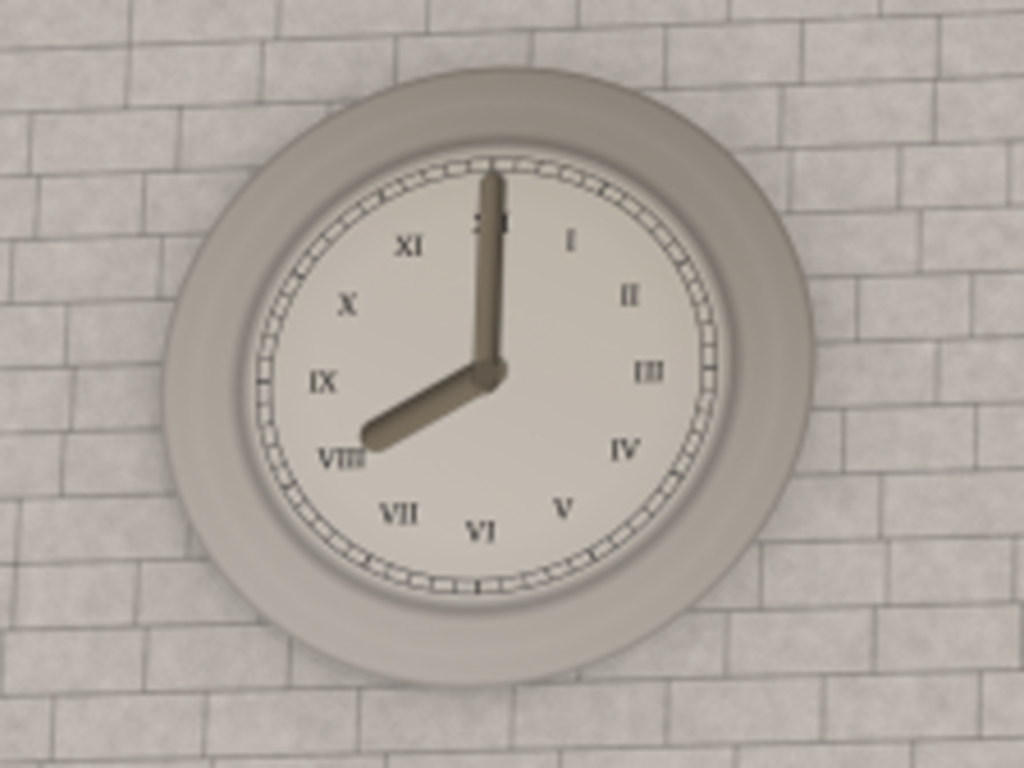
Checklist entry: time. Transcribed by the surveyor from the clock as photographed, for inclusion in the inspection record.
8:00
